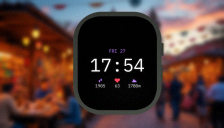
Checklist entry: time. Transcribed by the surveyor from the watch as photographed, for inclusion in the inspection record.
17:54
